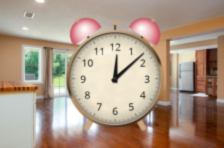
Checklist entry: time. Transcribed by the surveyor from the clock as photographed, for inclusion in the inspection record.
12:08
